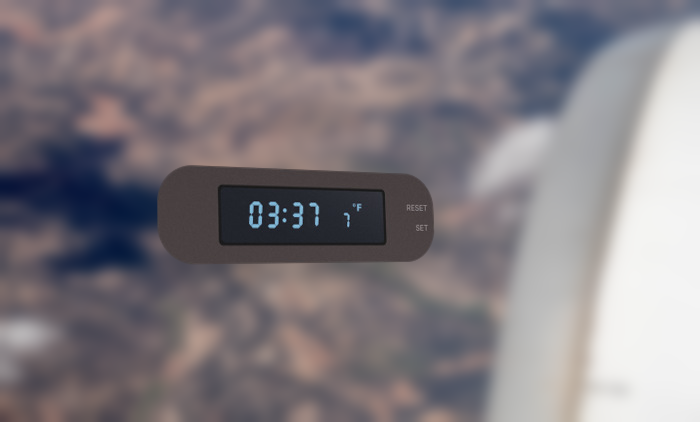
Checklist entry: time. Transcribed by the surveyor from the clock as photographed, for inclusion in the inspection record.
3:37
